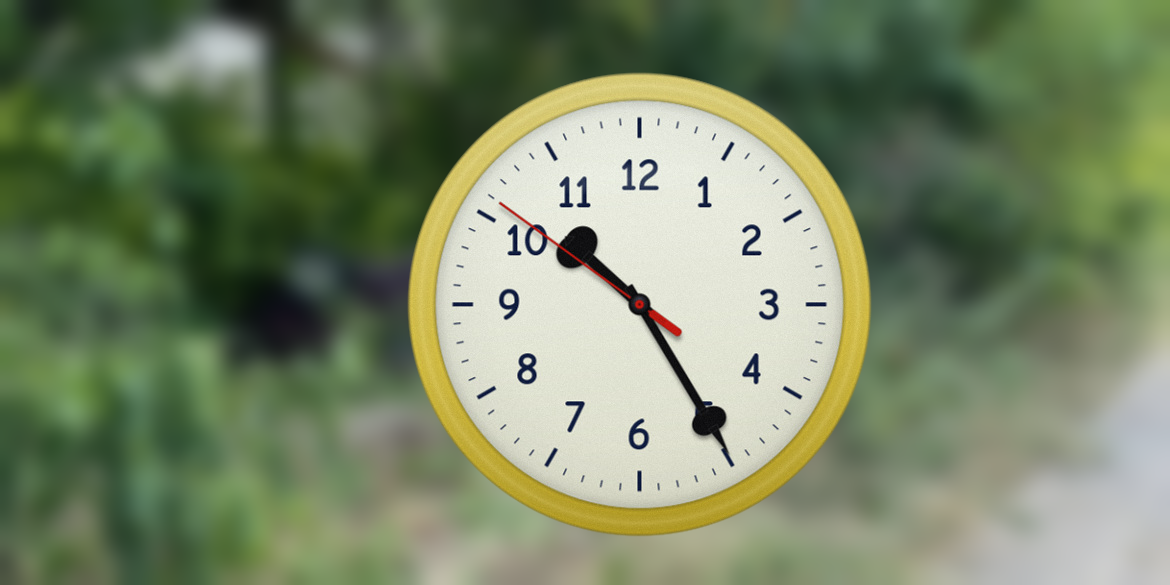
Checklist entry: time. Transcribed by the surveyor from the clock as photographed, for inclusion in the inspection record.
10:24:51
